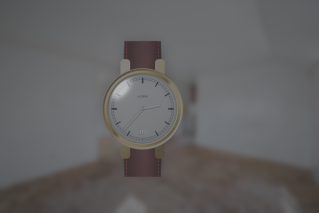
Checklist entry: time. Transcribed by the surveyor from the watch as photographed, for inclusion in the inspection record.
2:37
